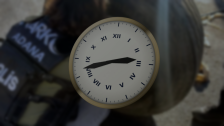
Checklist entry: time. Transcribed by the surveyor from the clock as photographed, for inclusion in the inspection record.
2:42
